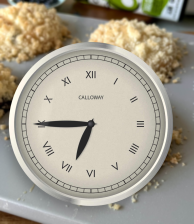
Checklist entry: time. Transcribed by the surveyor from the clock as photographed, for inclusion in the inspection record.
6:45
